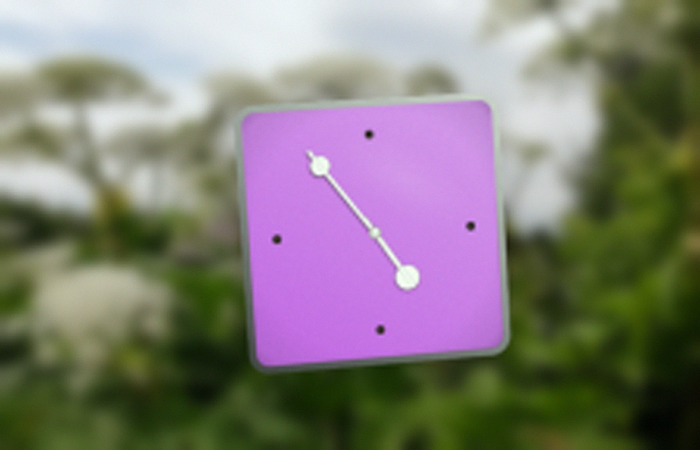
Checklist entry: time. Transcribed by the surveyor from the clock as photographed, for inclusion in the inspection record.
4:54
